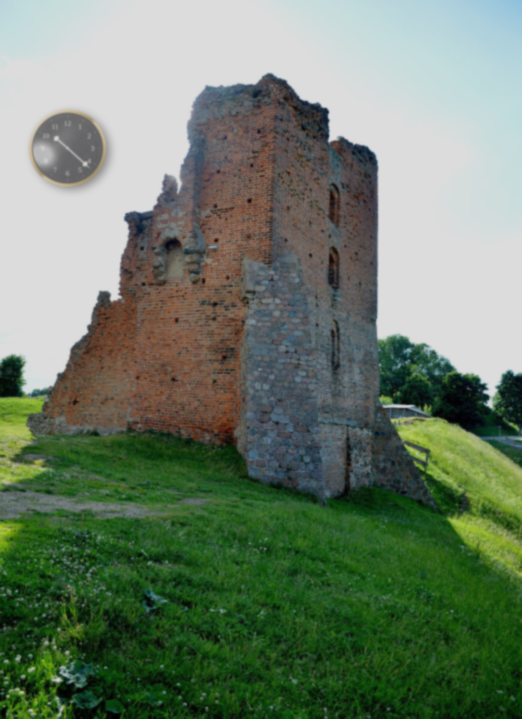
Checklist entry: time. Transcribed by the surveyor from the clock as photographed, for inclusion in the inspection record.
10:22
